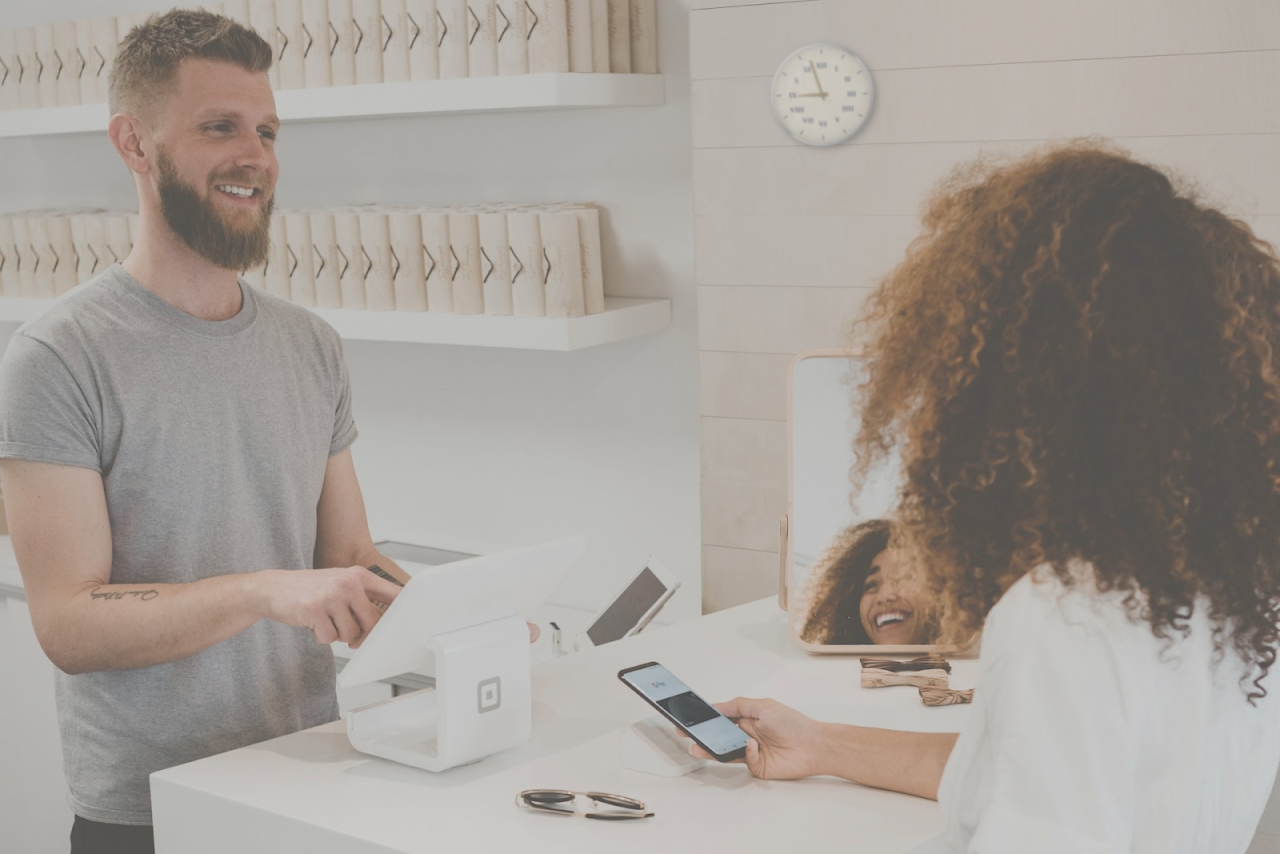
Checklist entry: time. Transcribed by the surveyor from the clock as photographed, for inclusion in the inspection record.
8:57
